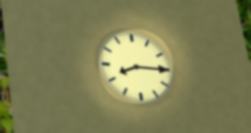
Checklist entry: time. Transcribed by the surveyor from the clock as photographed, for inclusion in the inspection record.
8:15
